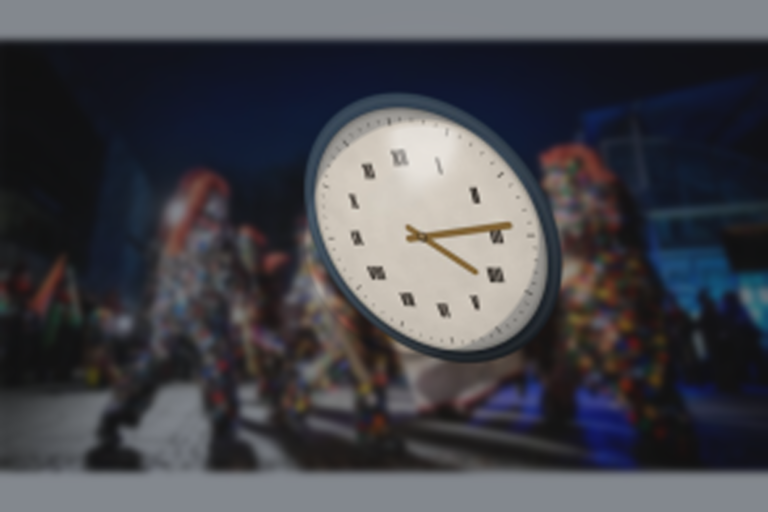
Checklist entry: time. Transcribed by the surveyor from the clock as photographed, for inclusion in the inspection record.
4:14
